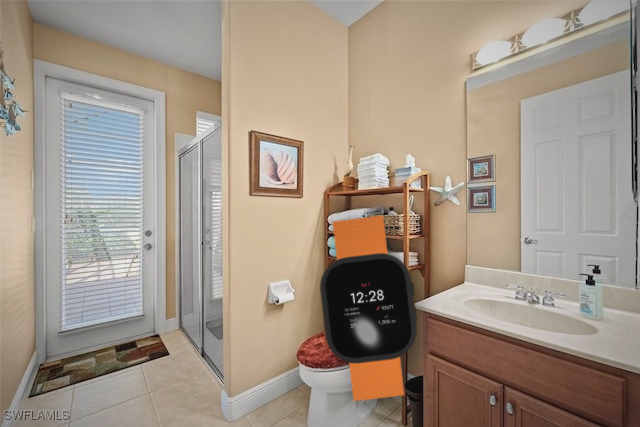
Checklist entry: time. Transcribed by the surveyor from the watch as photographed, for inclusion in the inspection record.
12:28
